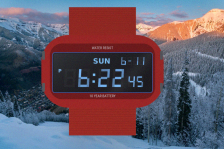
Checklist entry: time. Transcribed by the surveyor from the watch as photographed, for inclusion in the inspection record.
6:22:45
